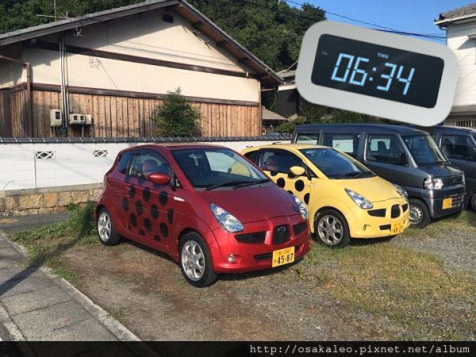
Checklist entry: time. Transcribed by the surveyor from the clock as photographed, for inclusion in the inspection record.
6:34
